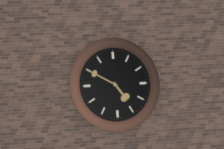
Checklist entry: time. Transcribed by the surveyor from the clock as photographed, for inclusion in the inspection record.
4:50
